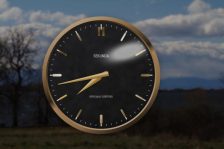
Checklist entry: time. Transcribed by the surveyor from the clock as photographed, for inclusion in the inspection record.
7:43
